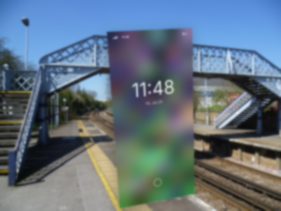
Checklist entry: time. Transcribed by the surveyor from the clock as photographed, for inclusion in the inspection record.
11:48
